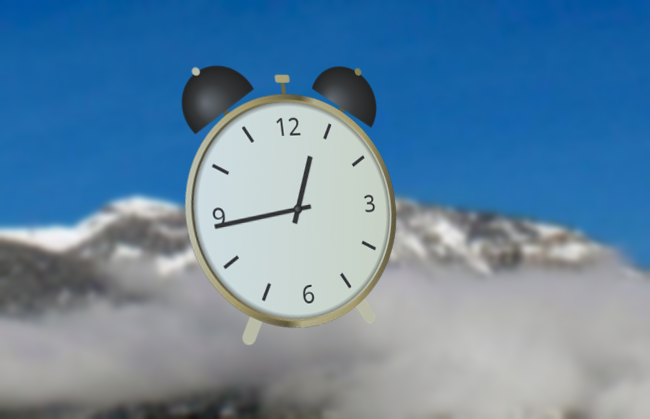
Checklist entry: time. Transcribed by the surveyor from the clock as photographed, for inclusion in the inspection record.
12:44
